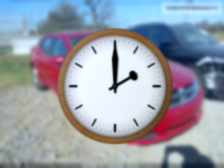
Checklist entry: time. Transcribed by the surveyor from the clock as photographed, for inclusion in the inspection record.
2:00
